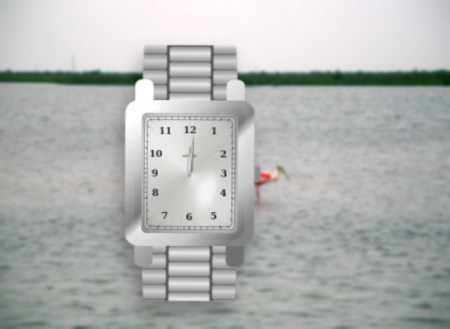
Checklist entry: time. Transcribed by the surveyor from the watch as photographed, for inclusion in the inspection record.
12:01
